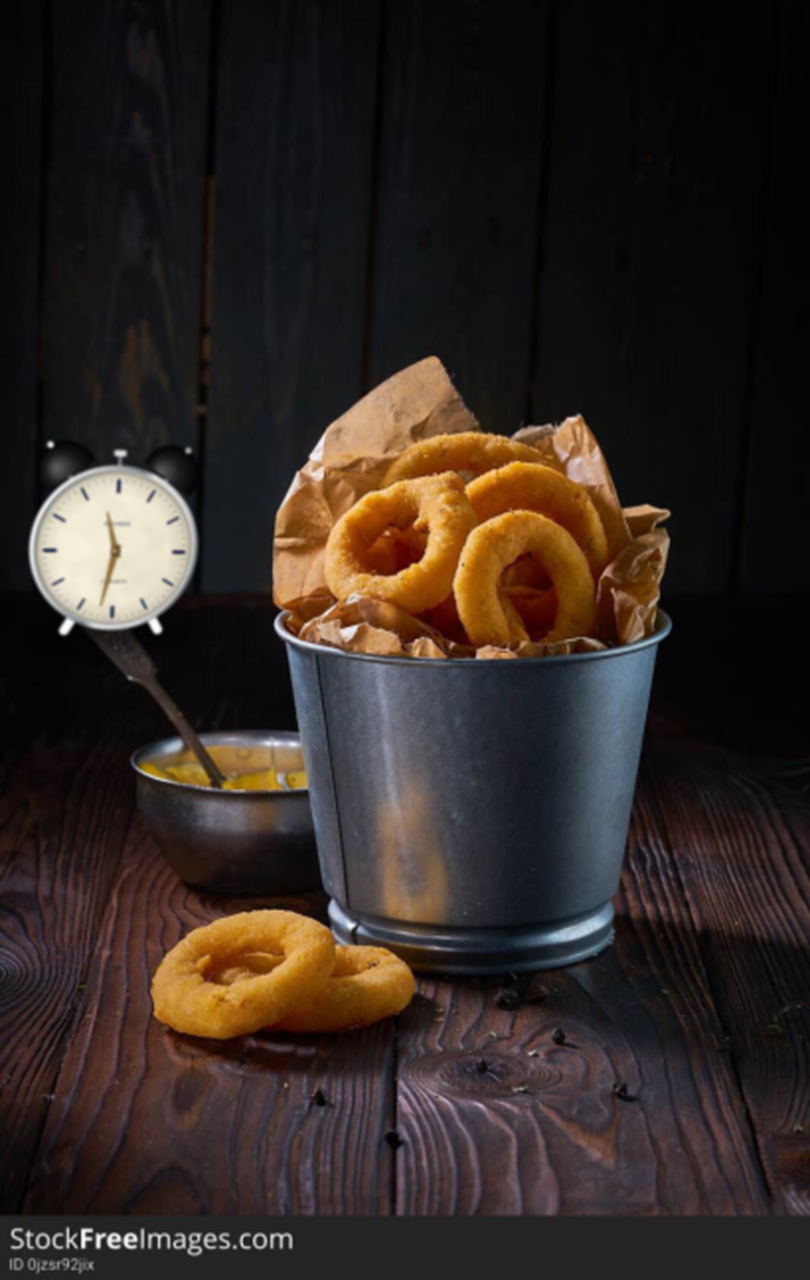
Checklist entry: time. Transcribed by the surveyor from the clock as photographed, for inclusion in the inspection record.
11:32
